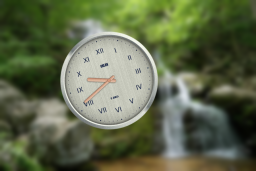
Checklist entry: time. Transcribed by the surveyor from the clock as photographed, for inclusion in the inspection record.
9:41
